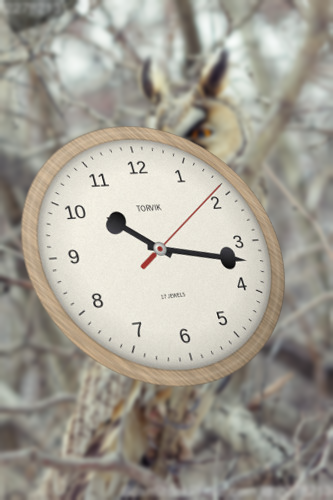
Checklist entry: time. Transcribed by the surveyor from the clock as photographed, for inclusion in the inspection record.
10:17:09
